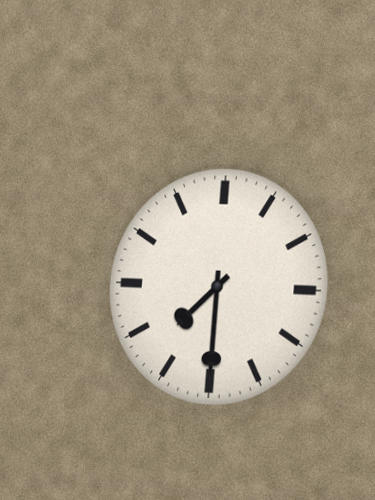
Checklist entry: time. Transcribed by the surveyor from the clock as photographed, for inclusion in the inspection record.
7:30
